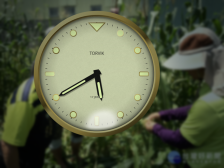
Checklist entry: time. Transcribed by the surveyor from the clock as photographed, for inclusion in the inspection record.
5:40
